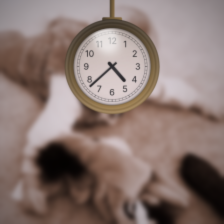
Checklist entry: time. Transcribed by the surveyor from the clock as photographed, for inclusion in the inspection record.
4:38
